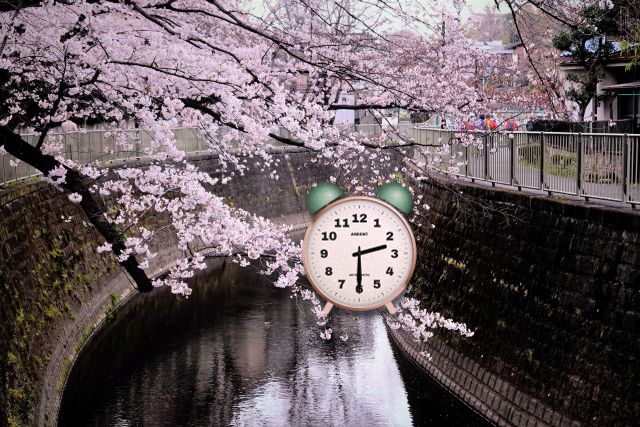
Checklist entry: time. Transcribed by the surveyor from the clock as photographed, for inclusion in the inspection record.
2:30
